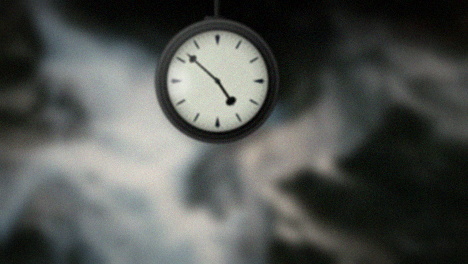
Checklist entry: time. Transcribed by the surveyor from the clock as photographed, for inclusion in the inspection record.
4:52
